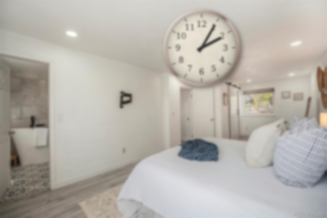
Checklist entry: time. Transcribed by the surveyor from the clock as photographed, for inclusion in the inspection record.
2:05
